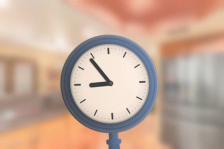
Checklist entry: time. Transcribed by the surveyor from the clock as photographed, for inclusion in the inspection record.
8:54
